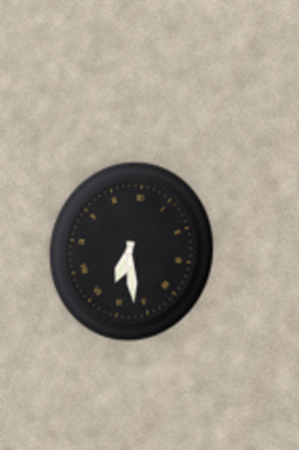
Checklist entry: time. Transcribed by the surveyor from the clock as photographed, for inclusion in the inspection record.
6:27
